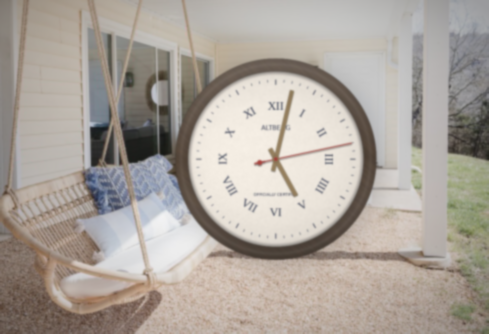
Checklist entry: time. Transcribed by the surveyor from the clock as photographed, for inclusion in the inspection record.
5:02:13
